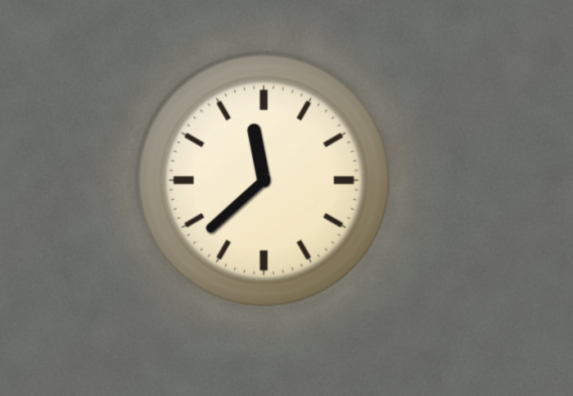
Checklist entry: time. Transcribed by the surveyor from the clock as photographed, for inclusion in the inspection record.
11:38
